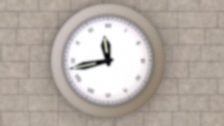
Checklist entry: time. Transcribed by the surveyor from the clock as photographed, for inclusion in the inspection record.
11:43
